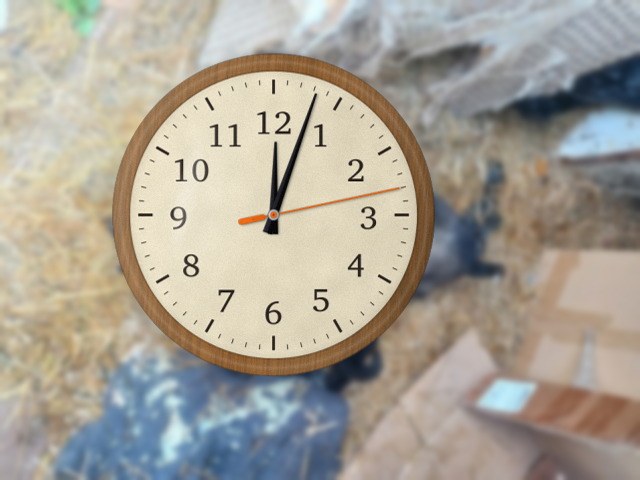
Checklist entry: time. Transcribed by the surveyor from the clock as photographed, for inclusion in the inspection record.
12:03:13
